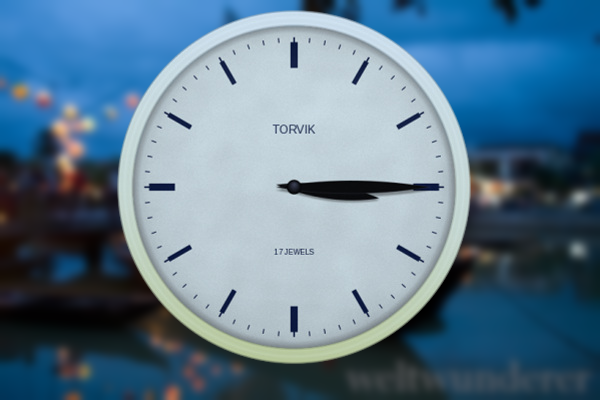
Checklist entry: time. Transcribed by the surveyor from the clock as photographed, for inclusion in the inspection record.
3:15
